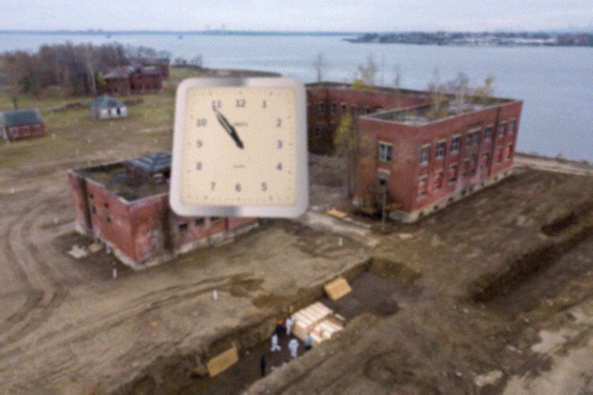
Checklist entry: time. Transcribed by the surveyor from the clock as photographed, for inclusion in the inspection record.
10:54
